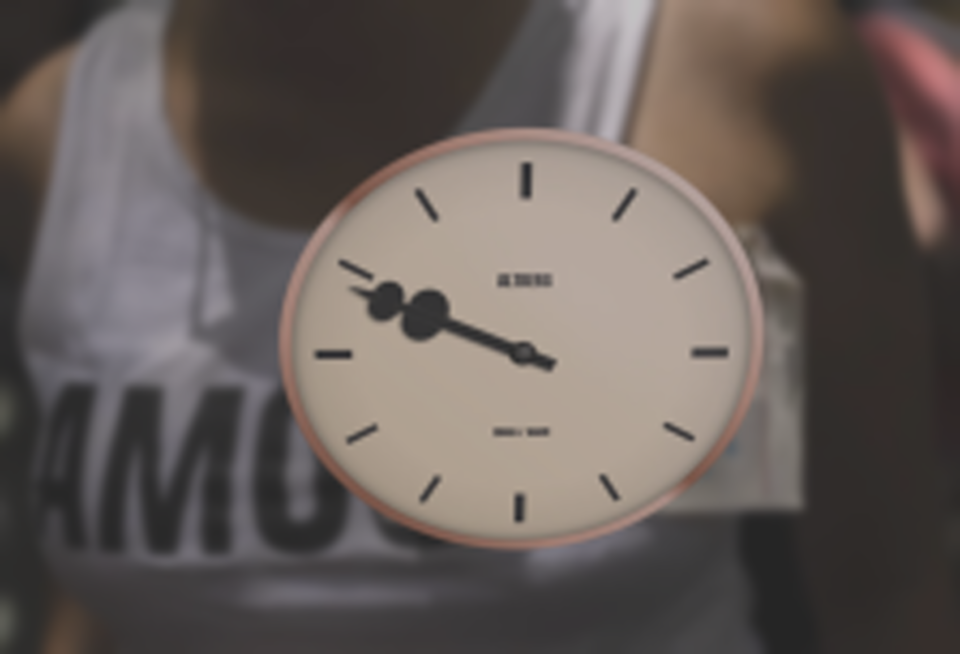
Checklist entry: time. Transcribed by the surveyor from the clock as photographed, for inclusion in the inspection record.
9:49
